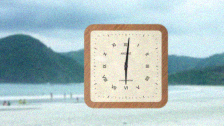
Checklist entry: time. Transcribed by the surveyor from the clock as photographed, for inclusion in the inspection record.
6:01
